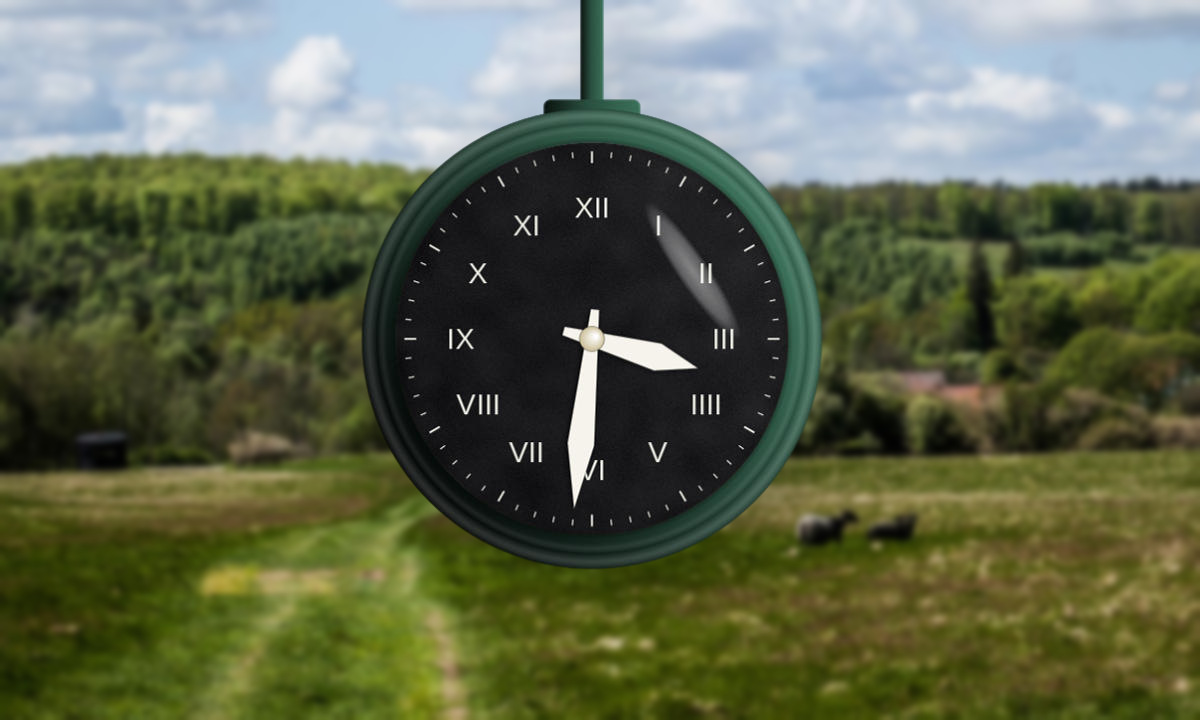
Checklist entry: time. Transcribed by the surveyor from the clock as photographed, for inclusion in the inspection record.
3:31
